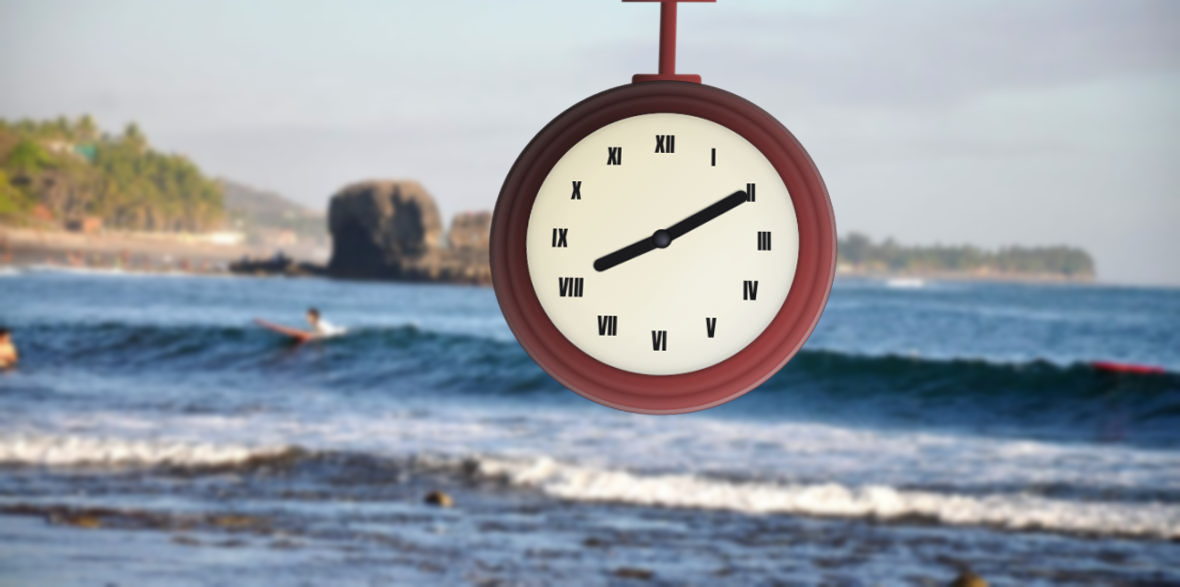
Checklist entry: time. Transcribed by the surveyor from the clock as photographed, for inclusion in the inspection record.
8:10
